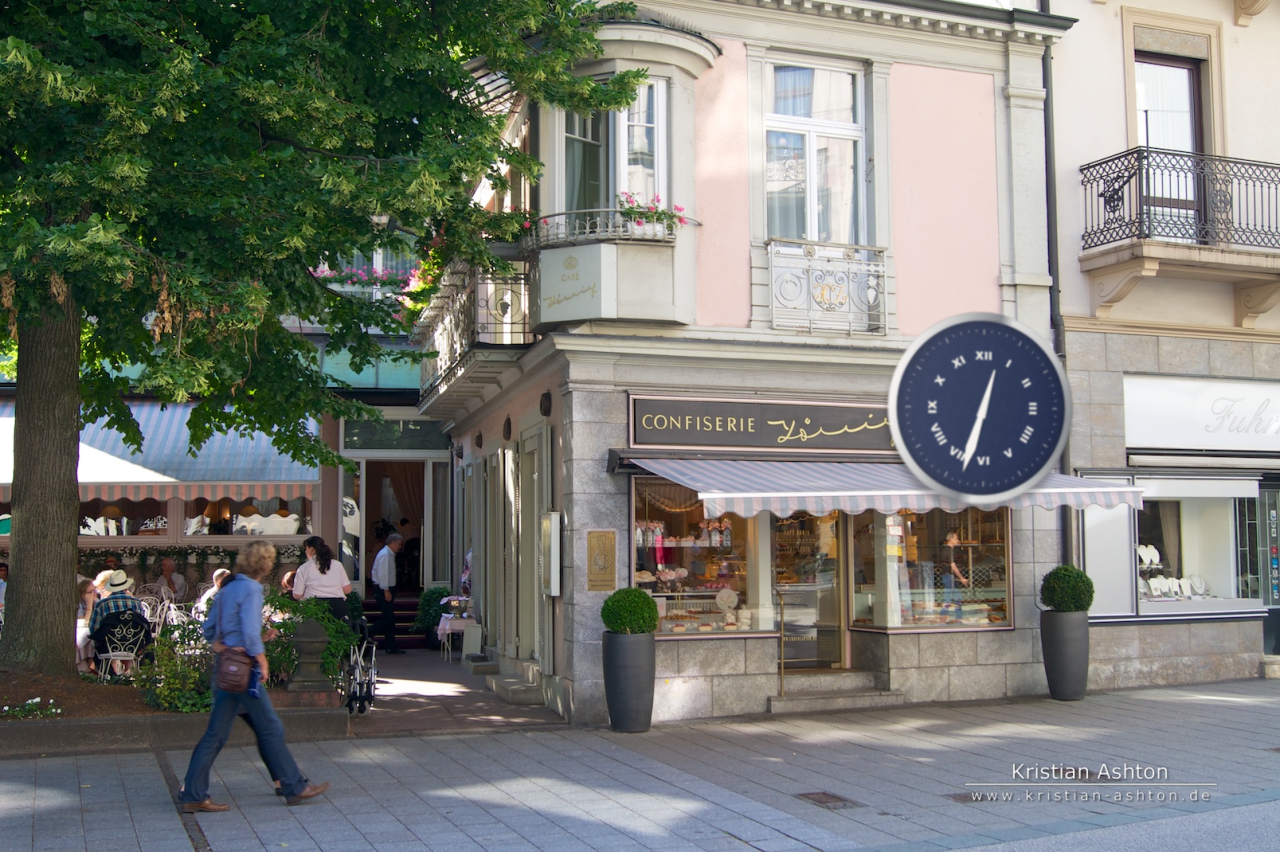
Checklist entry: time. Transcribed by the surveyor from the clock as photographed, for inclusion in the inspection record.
12:33
